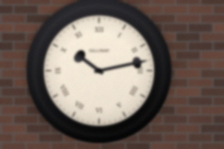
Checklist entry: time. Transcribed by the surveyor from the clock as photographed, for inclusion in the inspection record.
10:13
